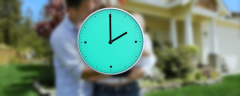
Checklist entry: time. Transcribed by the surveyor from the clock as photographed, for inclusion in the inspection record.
2:00
